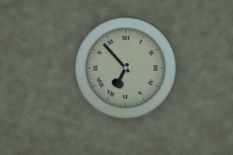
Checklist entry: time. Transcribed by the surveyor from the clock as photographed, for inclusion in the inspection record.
6:53
